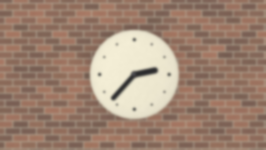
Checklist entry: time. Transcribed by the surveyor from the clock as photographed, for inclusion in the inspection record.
2:37
